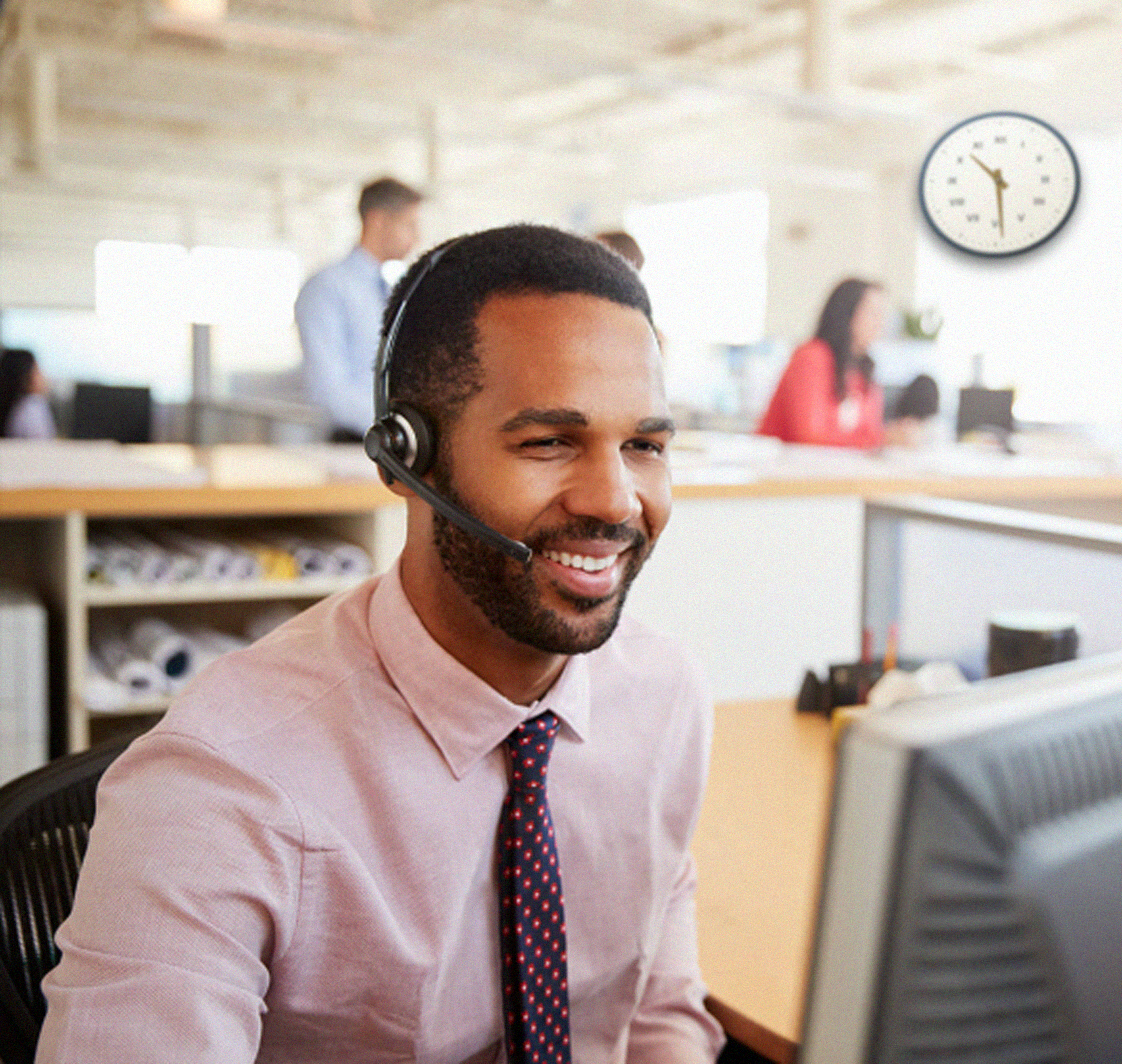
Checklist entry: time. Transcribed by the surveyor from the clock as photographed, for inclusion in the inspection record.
10:29
